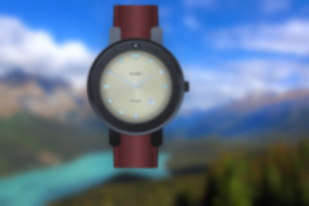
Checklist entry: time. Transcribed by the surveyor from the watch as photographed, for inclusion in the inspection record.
1:50
